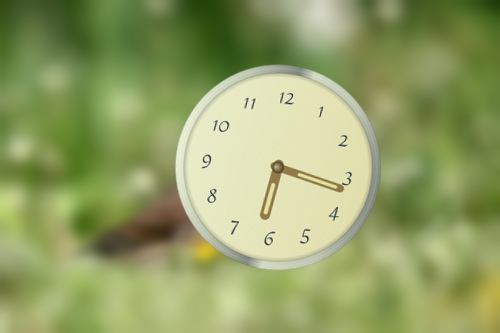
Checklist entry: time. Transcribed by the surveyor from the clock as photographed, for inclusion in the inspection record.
6:17
